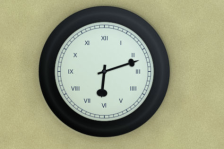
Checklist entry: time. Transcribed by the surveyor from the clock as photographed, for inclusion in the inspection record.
6:12
